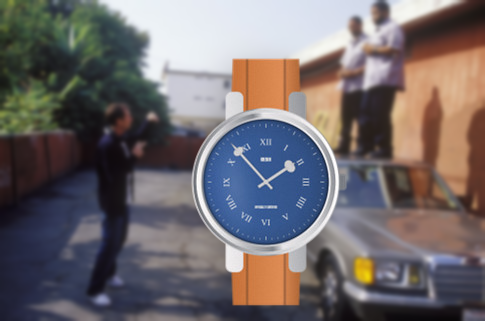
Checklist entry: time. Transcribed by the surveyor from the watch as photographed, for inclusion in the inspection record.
1:53
